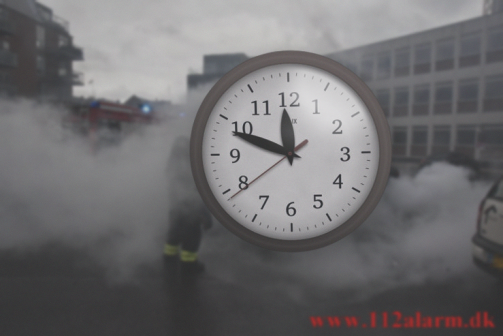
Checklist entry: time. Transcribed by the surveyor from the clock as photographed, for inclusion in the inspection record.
11:48:39
